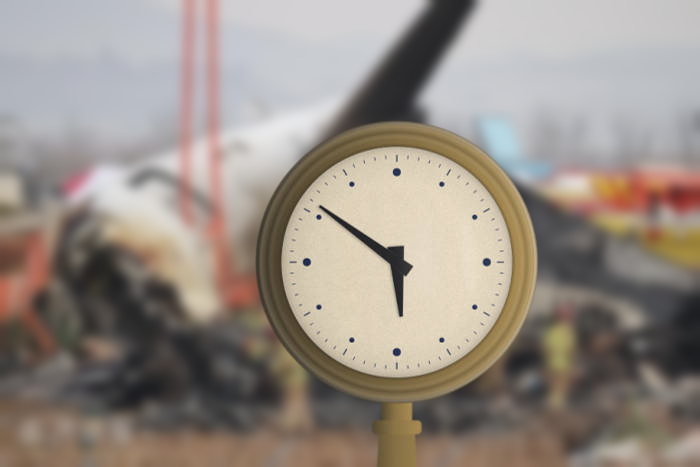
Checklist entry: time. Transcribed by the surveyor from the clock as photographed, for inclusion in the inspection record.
5:51
